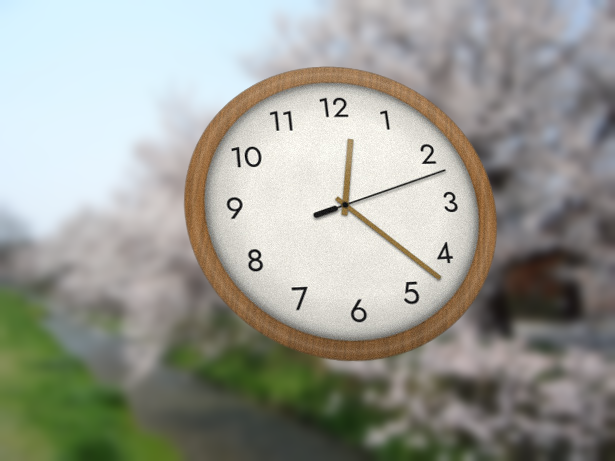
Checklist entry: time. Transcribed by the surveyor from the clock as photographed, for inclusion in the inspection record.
12:22:12
